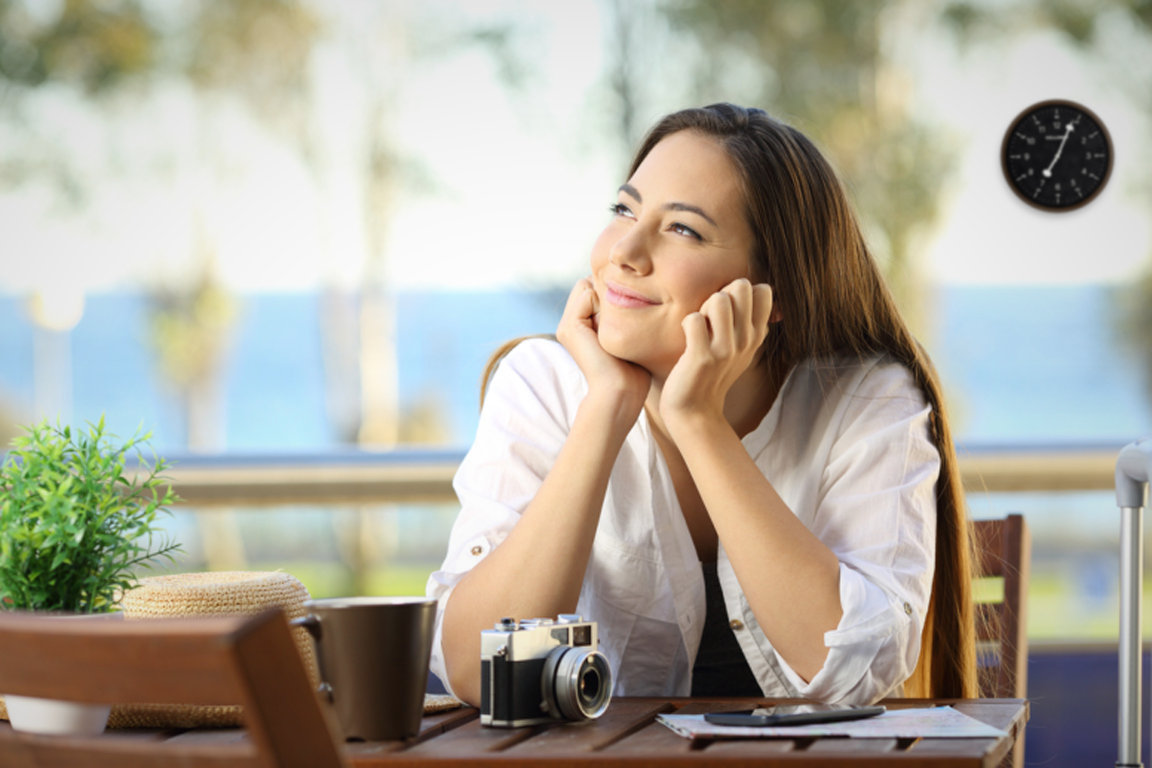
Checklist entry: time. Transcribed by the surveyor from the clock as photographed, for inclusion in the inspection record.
7:04
